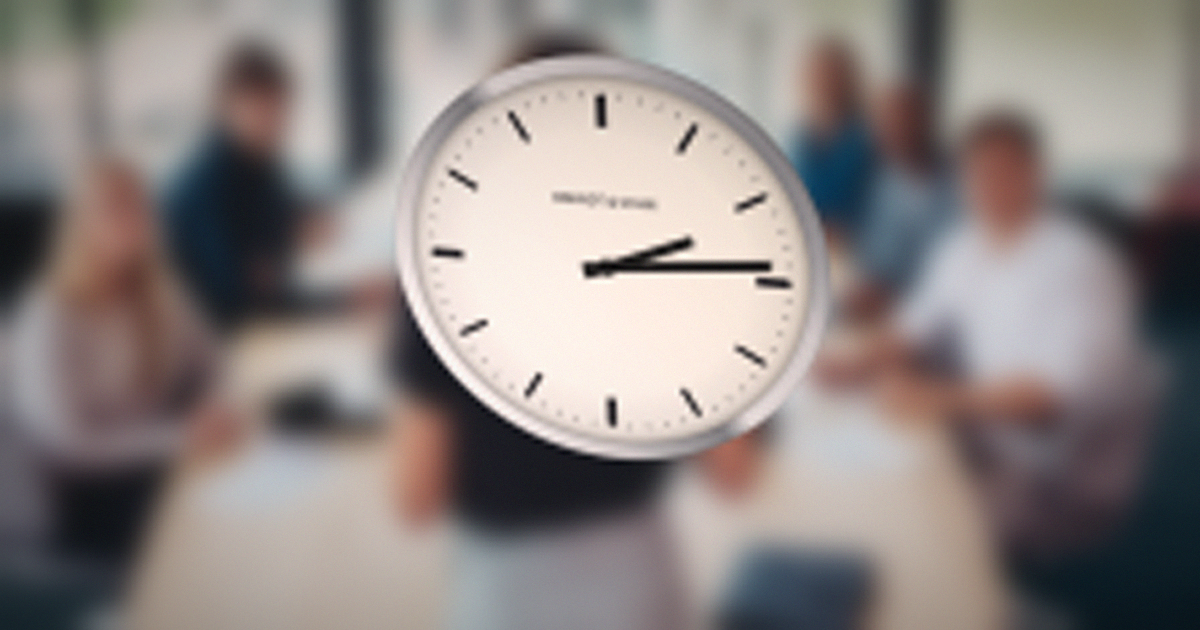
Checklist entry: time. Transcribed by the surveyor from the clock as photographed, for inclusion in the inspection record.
2:14
